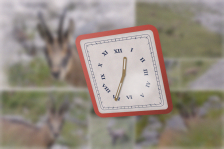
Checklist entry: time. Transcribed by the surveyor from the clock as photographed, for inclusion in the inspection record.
12:35
